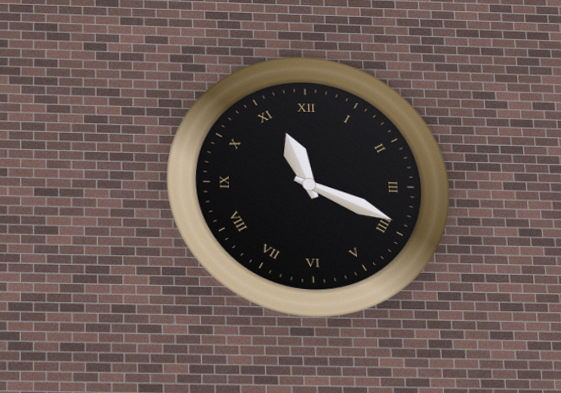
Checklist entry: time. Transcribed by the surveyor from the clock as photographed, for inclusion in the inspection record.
11:19
